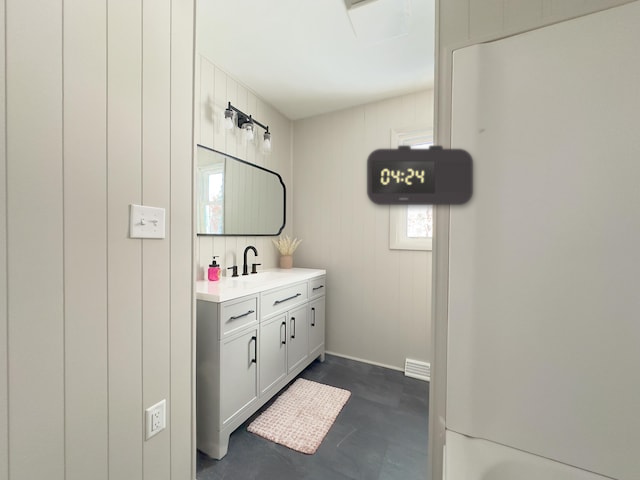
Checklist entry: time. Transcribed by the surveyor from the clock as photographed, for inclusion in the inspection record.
4:24
